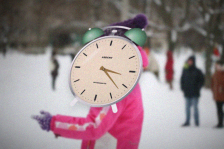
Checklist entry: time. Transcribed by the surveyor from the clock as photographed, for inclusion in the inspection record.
3:22
